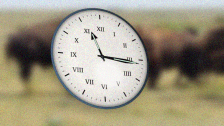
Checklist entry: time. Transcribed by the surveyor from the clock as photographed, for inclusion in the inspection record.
11:16
